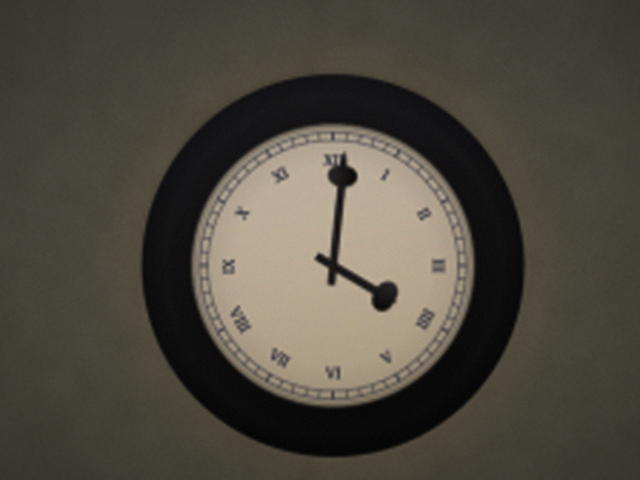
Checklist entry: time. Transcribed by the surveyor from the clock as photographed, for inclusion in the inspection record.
4:01
